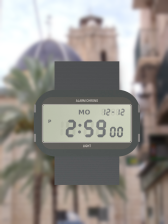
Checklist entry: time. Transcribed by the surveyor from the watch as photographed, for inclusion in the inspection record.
2:59:00
